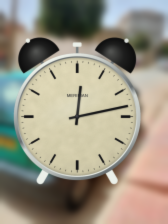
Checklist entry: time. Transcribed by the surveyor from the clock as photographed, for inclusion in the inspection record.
12:13
